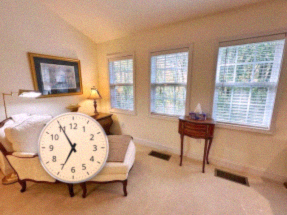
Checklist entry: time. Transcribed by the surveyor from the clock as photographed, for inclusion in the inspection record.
6:55
